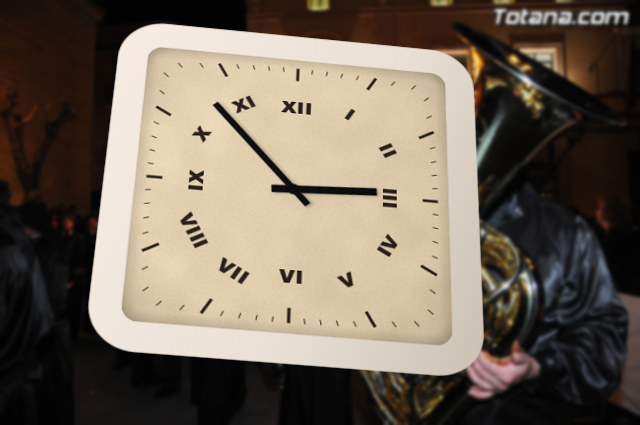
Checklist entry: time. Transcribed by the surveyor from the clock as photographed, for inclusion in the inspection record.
2:53
